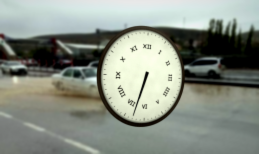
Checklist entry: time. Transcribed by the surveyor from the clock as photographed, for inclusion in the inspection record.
6:33
